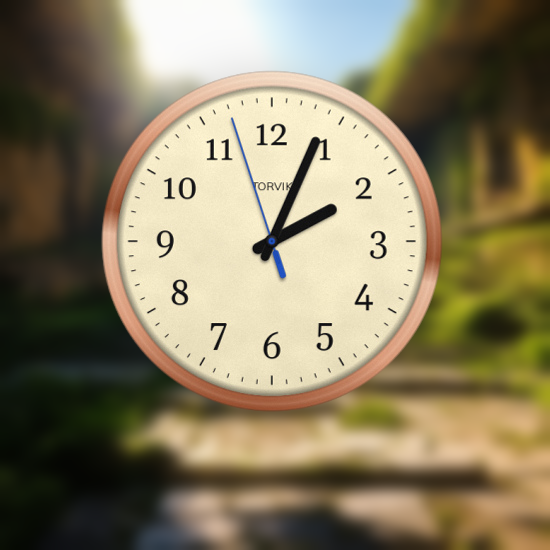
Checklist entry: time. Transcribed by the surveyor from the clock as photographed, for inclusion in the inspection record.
2:03:57
